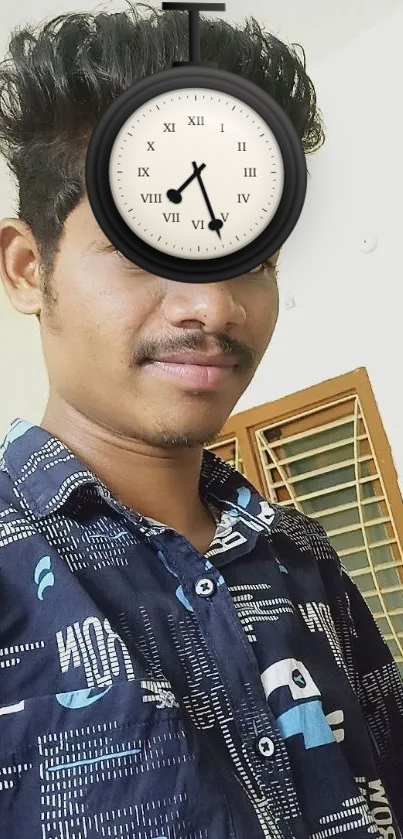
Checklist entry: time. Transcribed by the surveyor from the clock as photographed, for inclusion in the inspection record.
7:27
